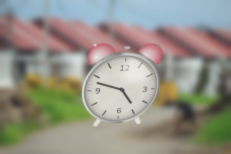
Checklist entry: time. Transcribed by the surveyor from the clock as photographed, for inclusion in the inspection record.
4:48
